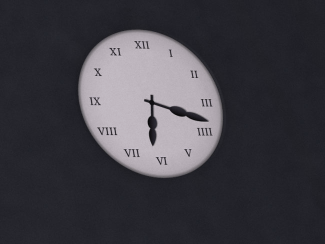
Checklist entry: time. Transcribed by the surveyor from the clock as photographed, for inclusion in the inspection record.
6:18
